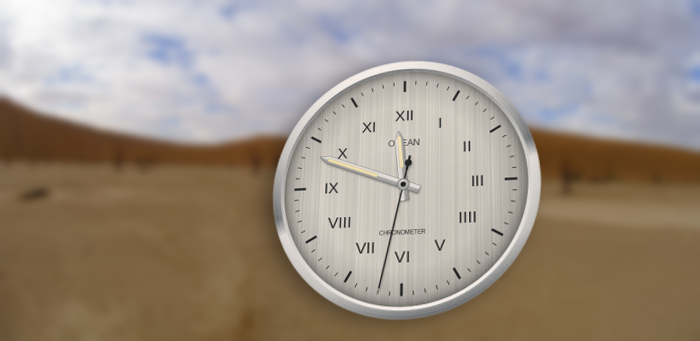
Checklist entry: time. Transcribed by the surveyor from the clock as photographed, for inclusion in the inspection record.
11:48:32
